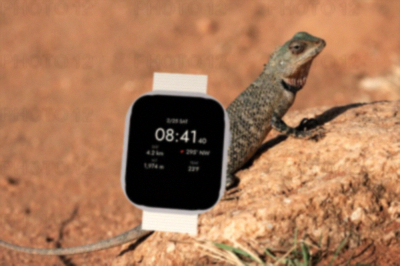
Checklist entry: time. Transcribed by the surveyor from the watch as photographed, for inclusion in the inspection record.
8:41
